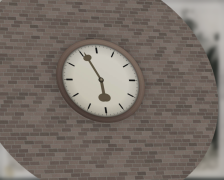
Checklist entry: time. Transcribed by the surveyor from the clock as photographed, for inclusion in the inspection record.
5:56
